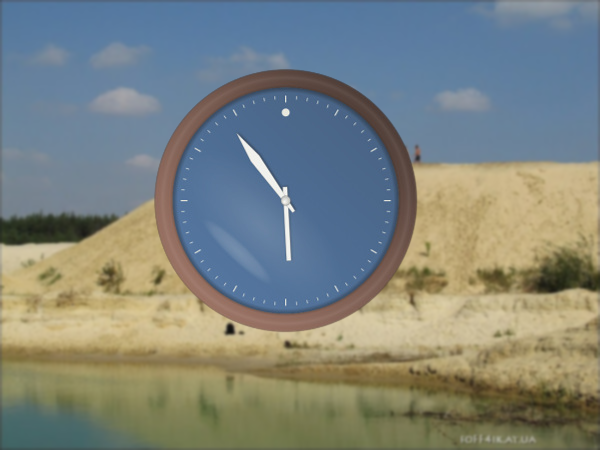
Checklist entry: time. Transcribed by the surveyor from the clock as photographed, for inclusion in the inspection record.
5:54
